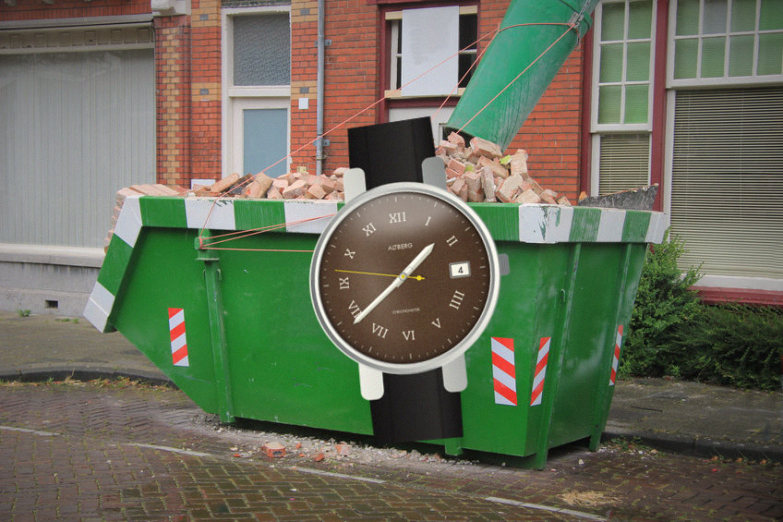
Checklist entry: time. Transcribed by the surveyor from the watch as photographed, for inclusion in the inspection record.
1:38:47
